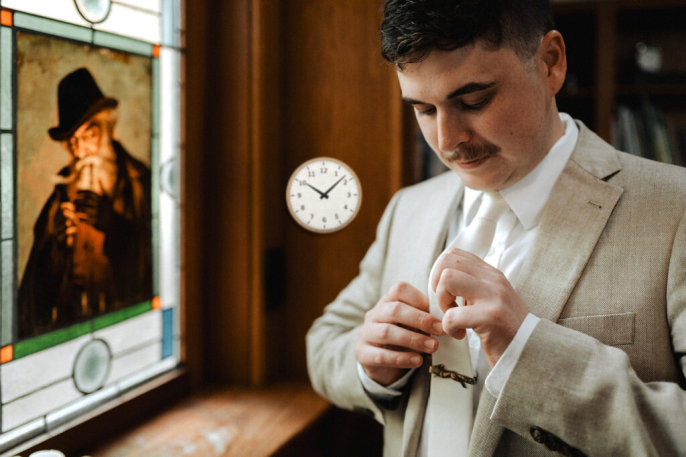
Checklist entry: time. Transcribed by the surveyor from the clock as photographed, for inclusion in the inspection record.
10:08
